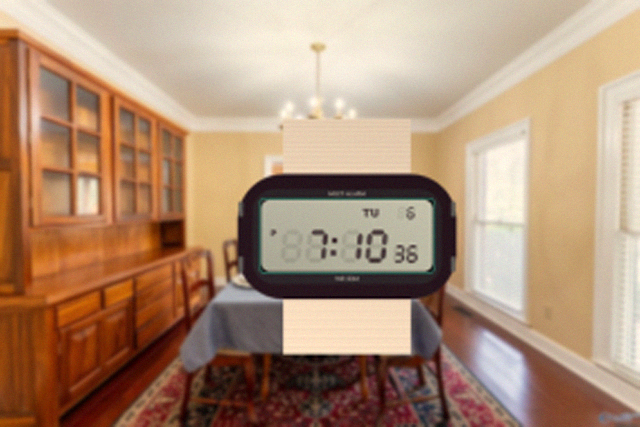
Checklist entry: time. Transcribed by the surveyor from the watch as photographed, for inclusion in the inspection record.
7:10:36
